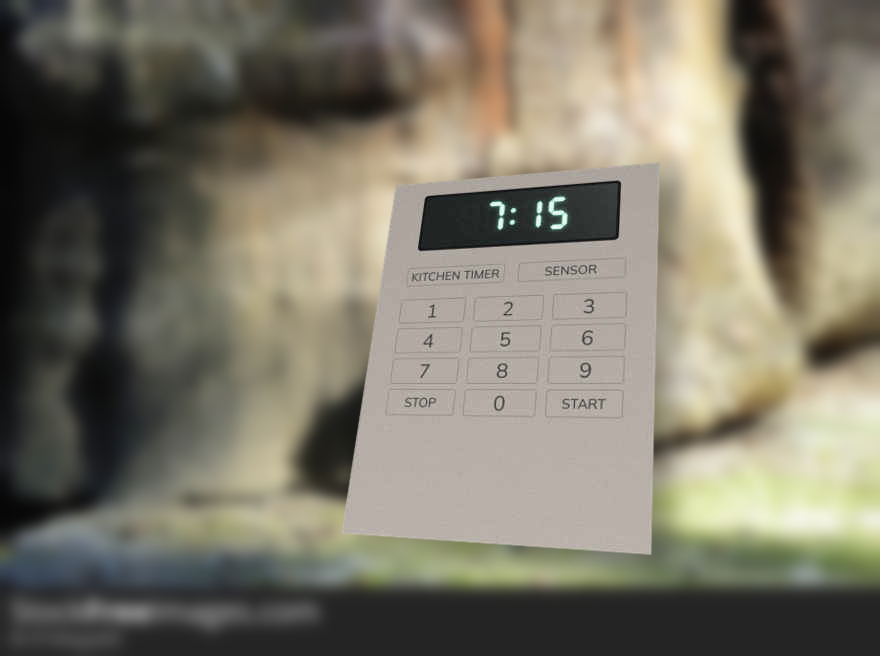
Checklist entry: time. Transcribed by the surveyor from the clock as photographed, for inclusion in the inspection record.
7:15
